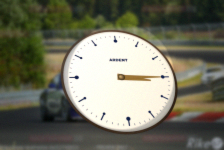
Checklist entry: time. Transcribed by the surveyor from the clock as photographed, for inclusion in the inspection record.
3:15
